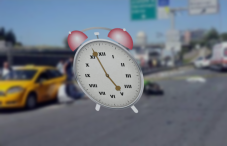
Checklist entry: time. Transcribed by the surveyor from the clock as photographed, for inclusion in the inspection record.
4:57
